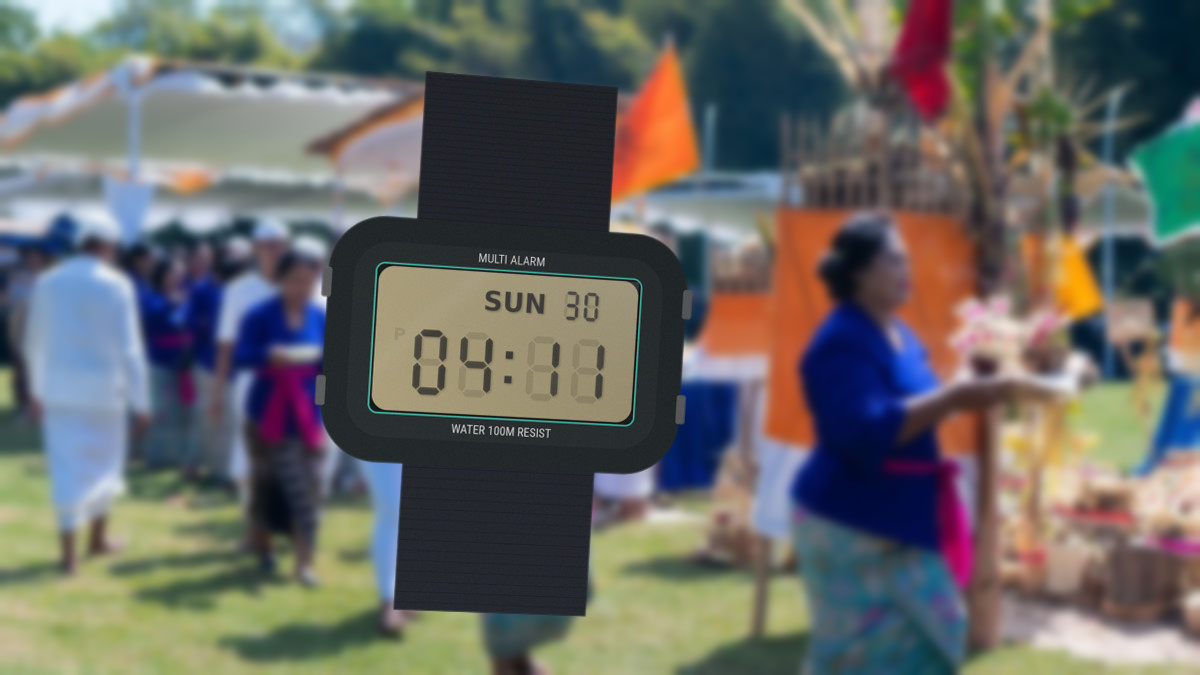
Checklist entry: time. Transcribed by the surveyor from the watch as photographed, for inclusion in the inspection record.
4:11
